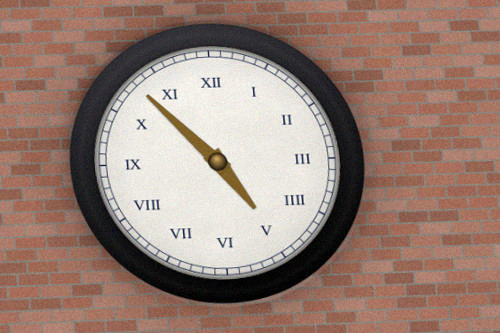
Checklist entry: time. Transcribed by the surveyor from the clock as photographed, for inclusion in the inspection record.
4:53
